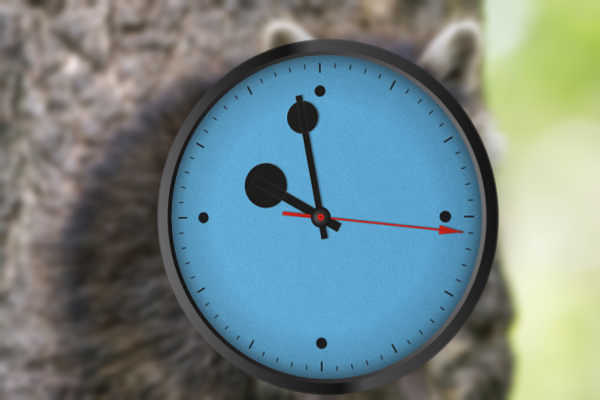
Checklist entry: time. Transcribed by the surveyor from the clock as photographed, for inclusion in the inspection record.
9:58:16
